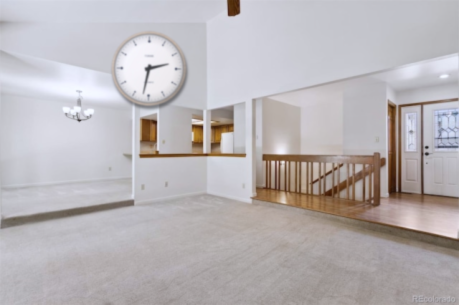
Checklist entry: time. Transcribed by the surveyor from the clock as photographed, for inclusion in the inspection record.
2:32
